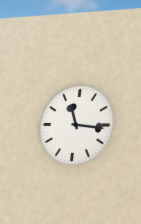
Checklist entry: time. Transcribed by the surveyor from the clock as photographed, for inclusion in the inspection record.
11:16
